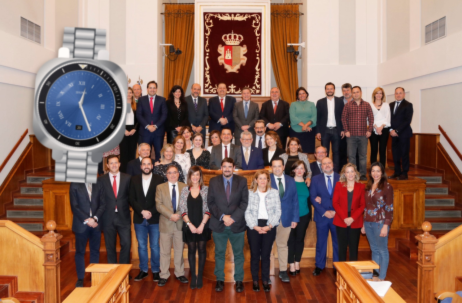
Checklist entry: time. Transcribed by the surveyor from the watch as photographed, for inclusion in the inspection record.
12:26
